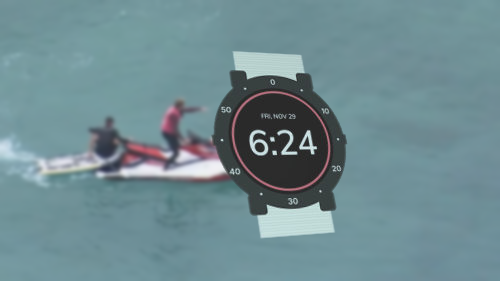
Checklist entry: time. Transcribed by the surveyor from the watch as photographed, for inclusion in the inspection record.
6:24
